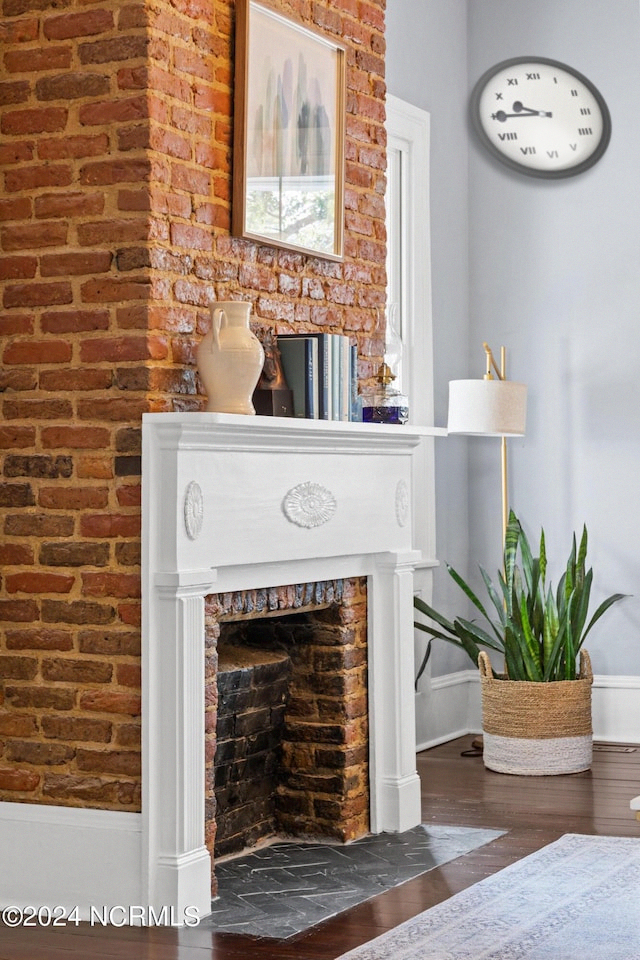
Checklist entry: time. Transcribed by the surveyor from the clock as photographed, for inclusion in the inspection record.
9:45
